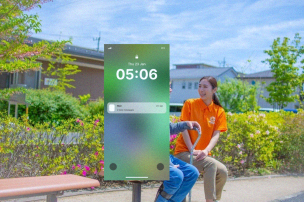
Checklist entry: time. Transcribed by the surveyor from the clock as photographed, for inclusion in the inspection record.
5:06
